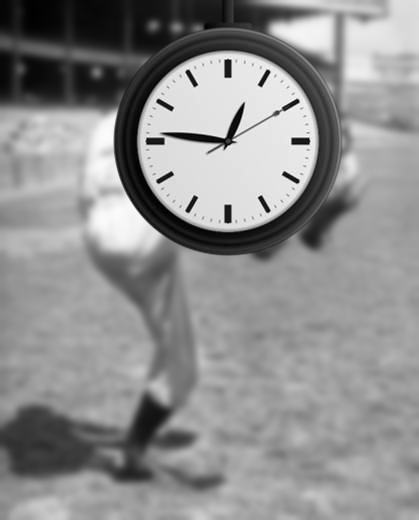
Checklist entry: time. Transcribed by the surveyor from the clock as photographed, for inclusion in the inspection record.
12:46:10
